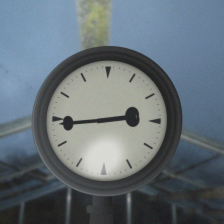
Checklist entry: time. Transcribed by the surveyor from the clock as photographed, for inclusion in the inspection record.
2:44
